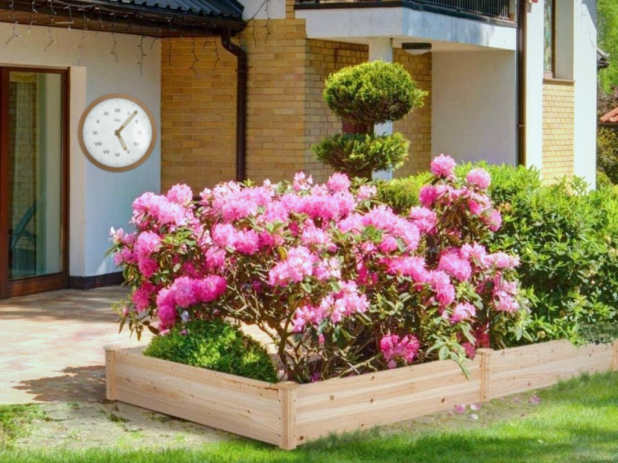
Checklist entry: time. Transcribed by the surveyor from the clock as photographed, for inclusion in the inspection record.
5:07
